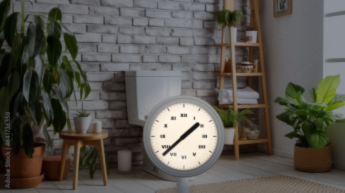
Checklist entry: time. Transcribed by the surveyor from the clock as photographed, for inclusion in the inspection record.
1:38
